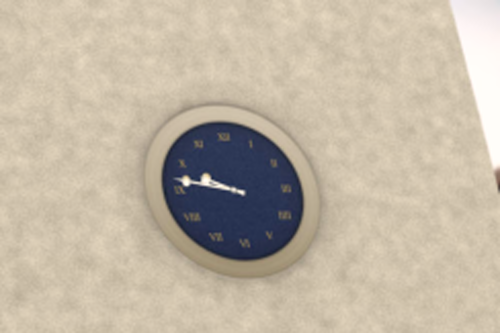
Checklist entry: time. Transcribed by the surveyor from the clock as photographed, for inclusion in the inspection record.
9:47
